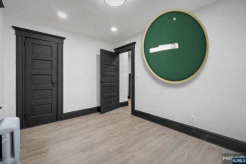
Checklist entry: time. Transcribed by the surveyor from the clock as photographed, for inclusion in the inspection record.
8:43
